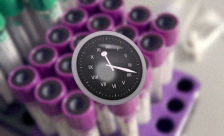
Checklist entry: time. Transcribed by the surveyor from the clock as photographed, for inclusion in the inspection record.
11:18
